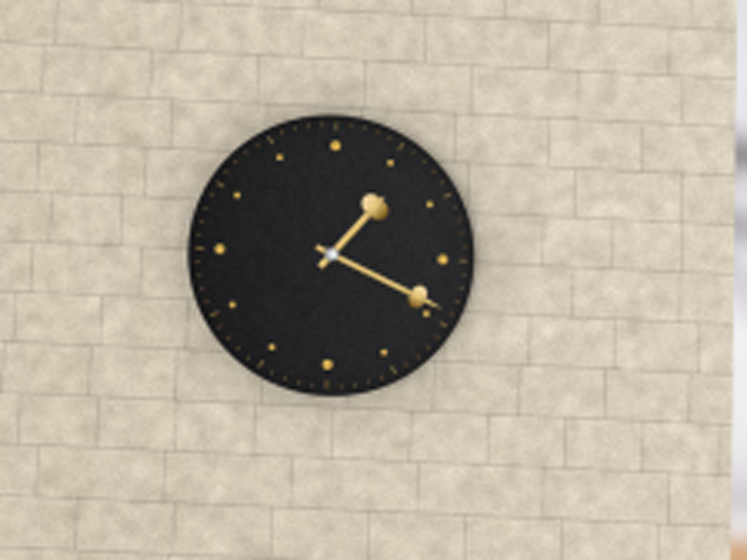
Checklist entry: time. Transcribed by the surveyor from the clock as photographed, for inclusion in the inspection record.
1:19
